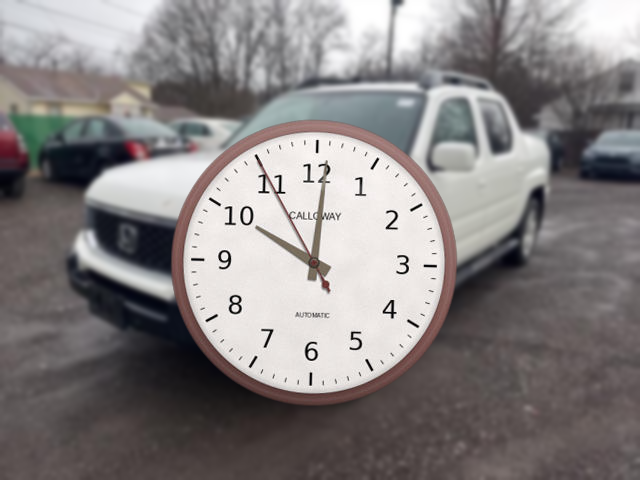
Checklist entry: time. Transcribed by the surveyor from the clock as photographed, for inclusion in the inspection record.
10:00:55
